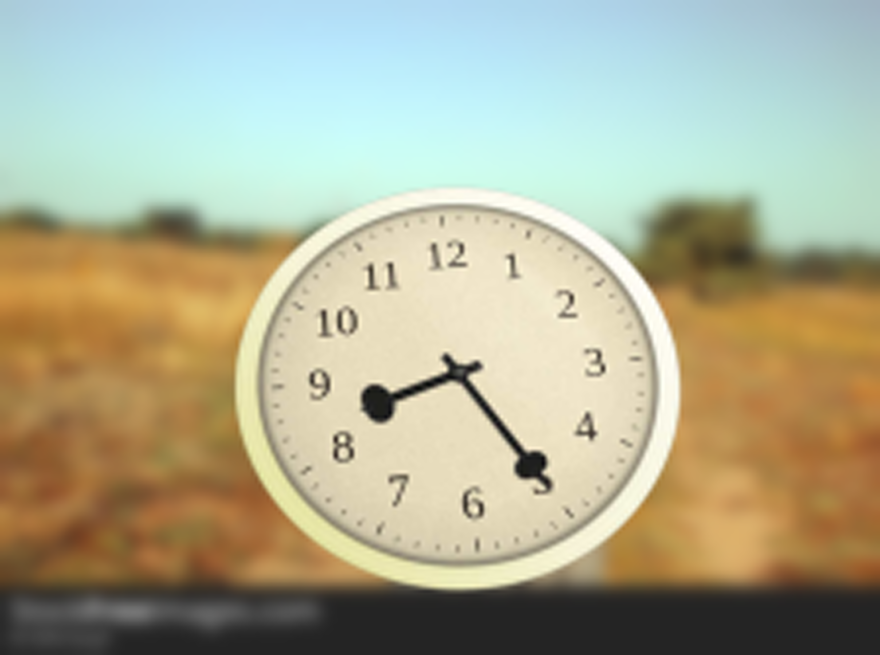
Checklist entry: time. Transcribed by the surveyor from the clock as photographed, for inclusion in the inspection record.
8:25
